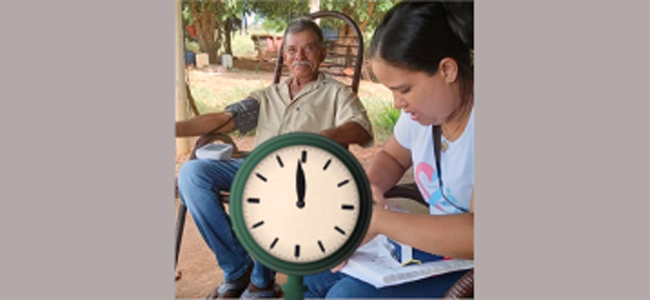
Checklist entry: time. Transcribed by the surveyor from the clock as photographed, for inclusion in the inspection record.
11:59
